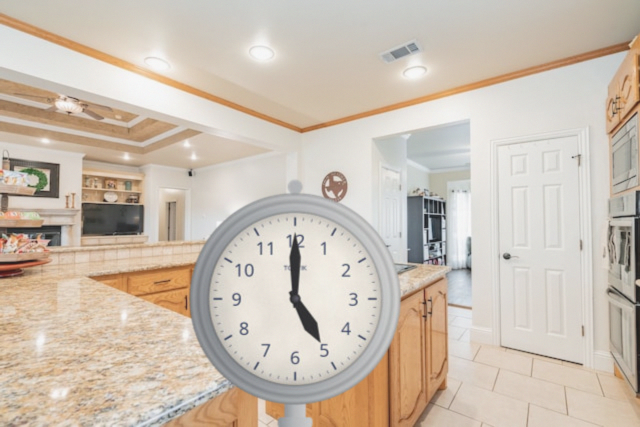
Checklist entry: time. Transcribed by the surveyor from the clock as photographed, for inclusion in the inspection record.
5:00
